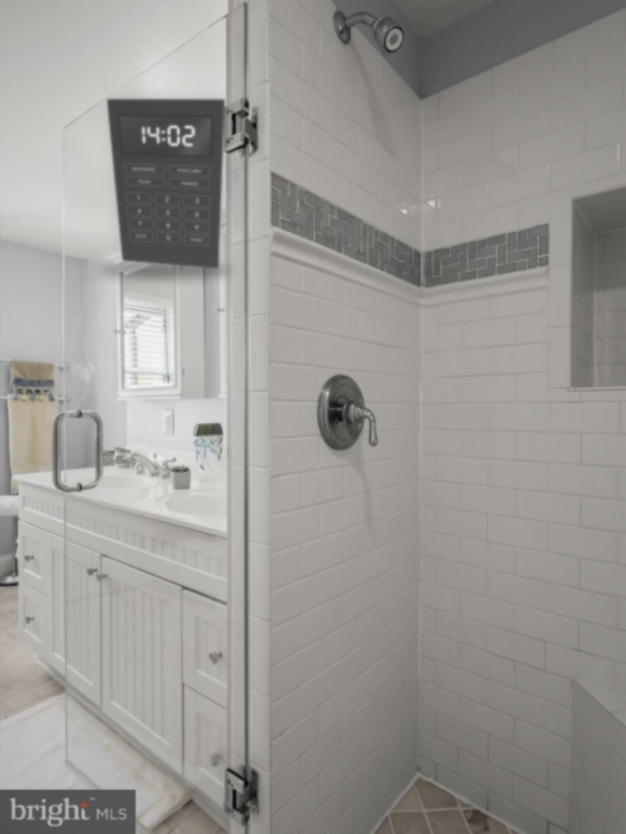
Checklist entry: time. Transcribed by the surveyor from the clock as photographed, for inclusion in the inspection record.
14:02
